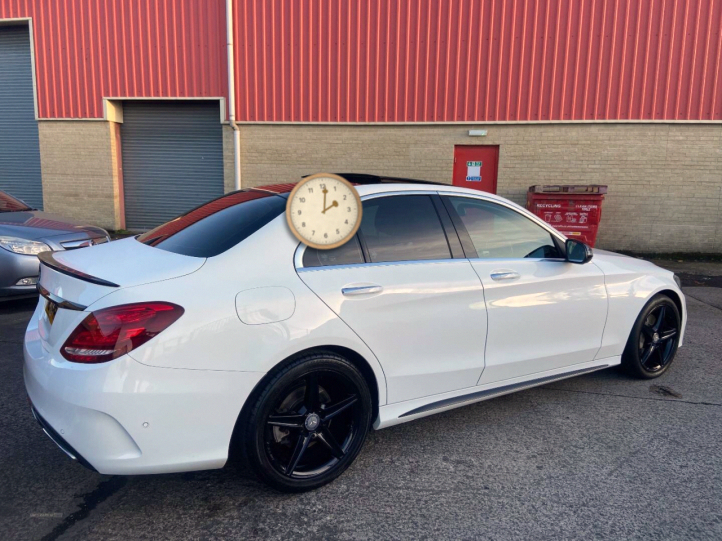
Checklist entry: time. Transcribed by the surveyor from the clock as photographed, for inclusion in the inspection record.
2:01
